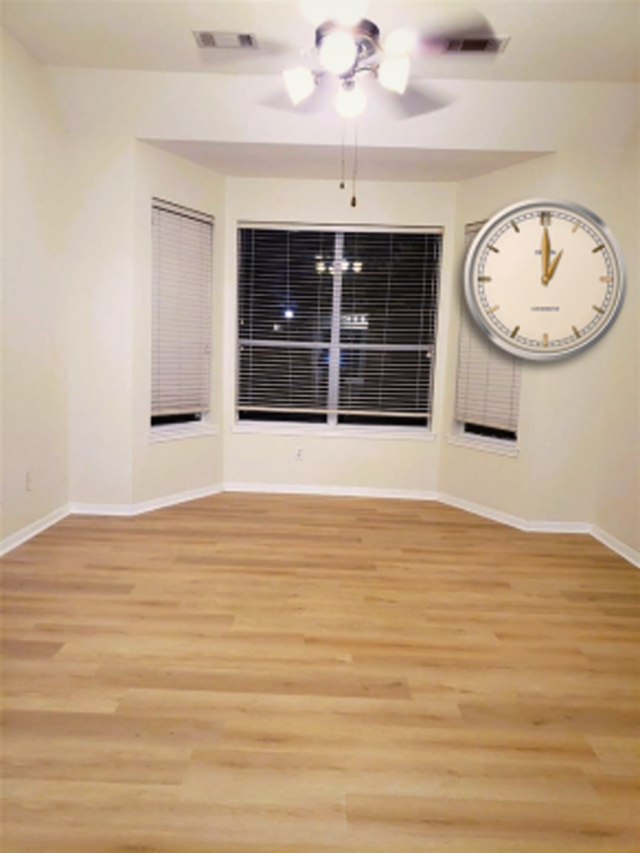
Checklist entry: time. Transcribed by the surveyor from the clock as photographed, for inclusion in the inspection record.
1:00
